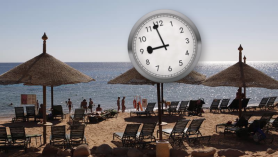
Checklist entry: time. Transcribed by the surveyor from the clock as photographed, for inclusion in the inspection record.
8:58
